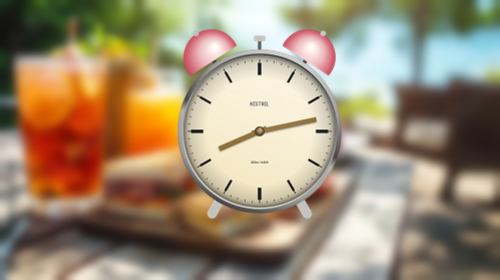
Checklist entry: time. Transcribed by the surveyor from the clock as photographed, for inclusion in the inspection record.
8:13
